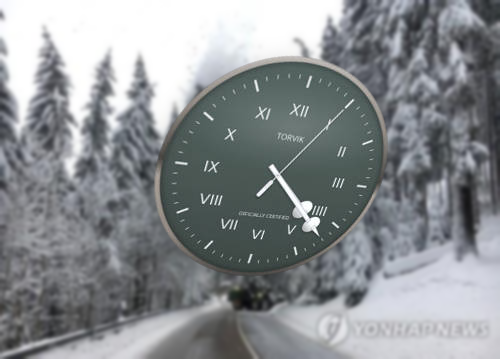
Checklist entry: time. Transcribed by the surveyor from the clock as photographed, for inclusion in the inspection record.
4:22:05
